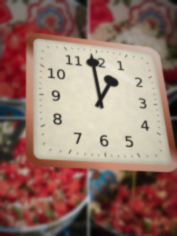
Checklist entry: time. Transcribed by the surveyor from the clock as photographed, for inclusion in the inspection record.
12:59
